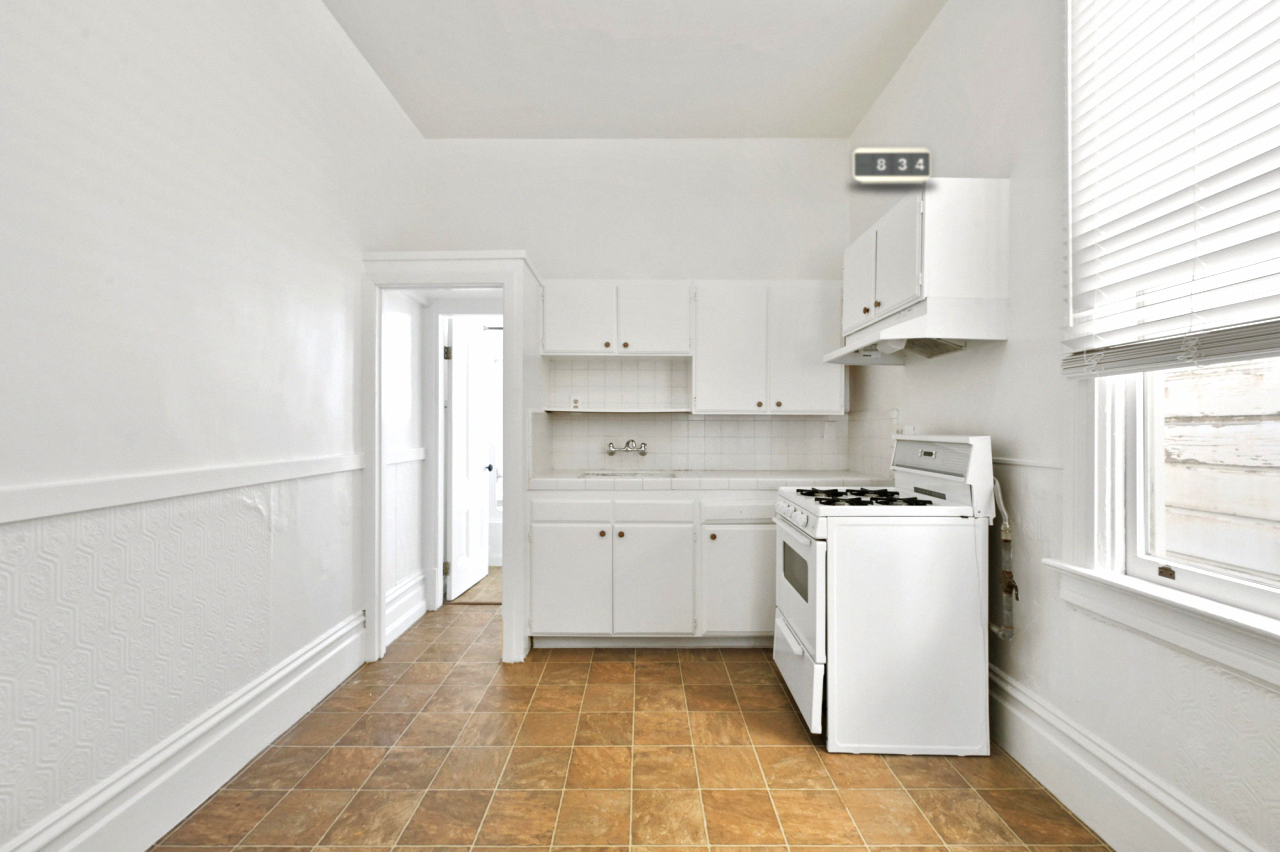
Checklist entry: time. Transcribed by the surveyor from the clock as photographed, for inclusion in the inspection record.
8:34
